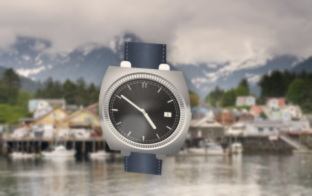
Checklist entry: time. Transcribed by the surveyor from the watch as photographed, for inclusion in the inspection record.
4:51
